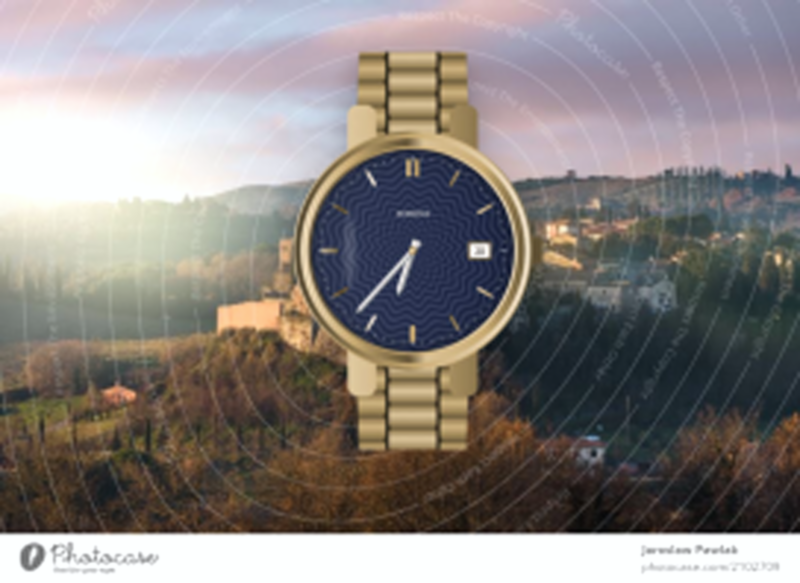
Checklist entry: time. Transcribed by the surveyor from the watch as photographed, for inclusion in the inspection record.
6:37
